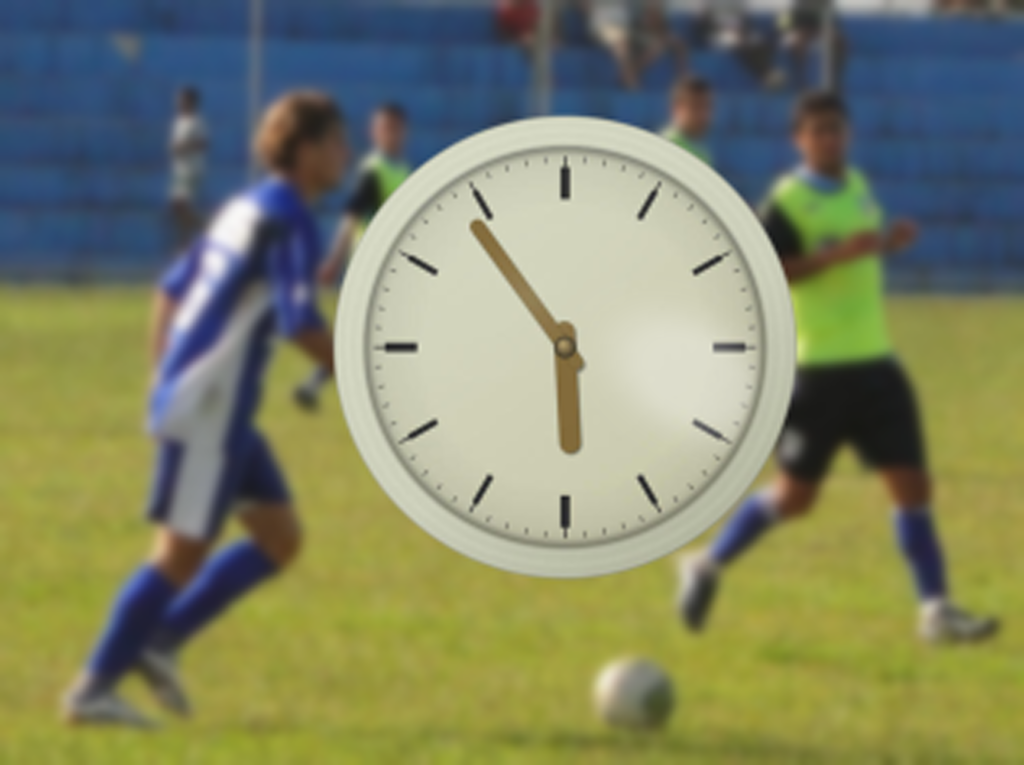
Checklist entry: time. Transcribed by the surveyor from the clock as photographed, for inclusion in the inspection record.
5:54
